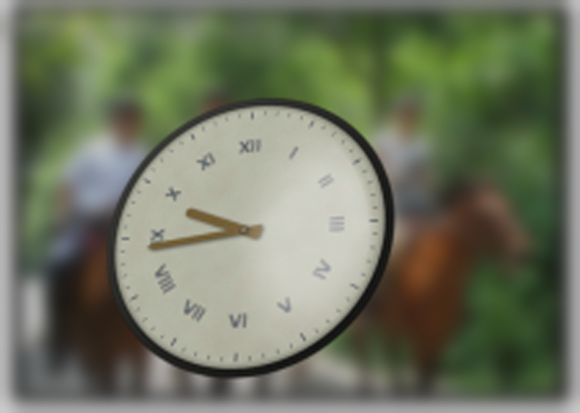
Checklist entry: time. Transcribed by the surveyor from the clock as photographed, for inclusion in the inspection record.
9:44
